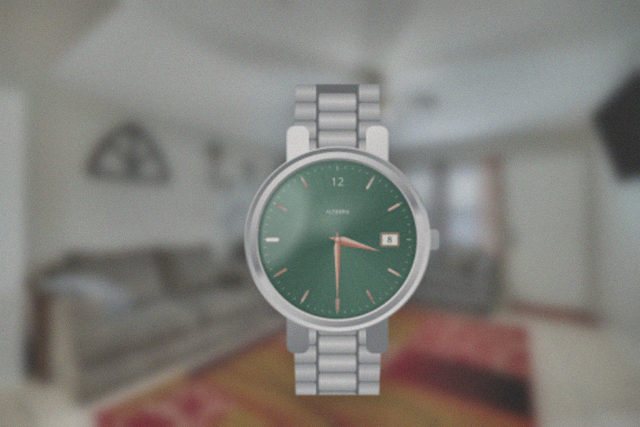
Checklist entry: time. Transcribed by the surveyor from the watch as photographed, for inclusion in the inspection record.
3:30
